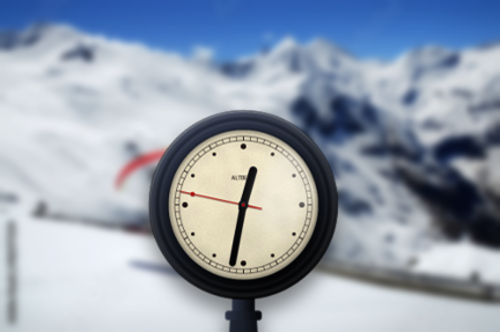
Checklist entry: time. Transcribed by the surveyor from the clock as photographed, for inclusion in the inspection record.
12:31:47
